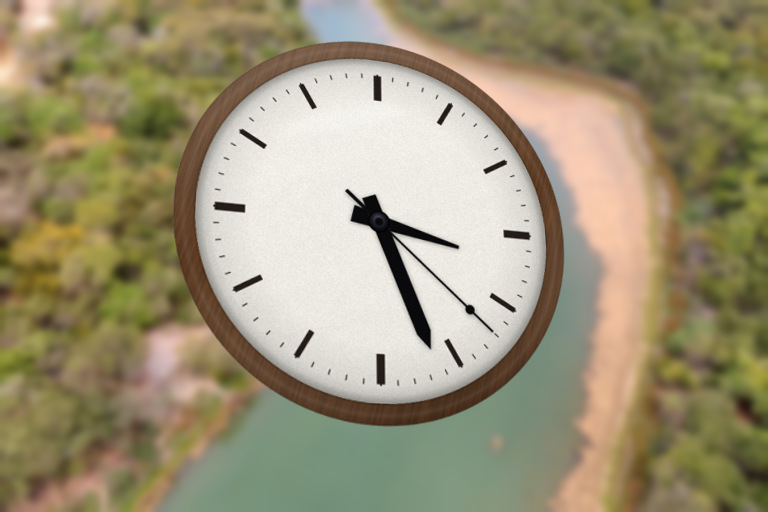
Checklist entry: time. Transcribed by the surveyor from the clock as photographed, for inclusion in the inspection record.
3:26:22
